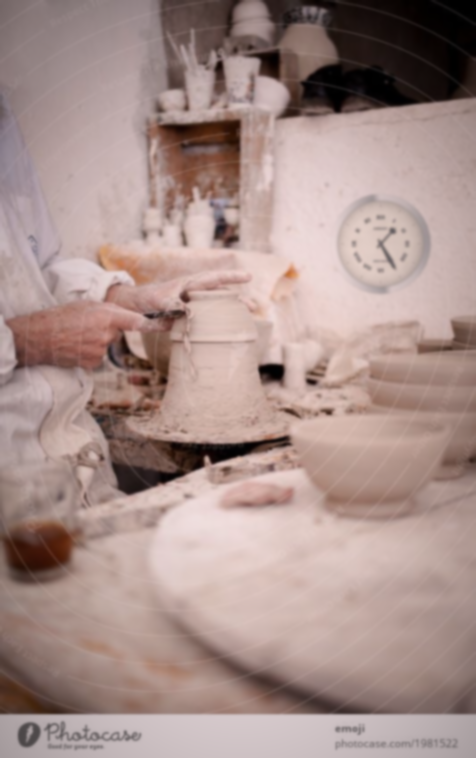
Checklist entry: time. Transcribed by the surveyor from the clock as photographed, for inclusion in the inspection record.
1:25
